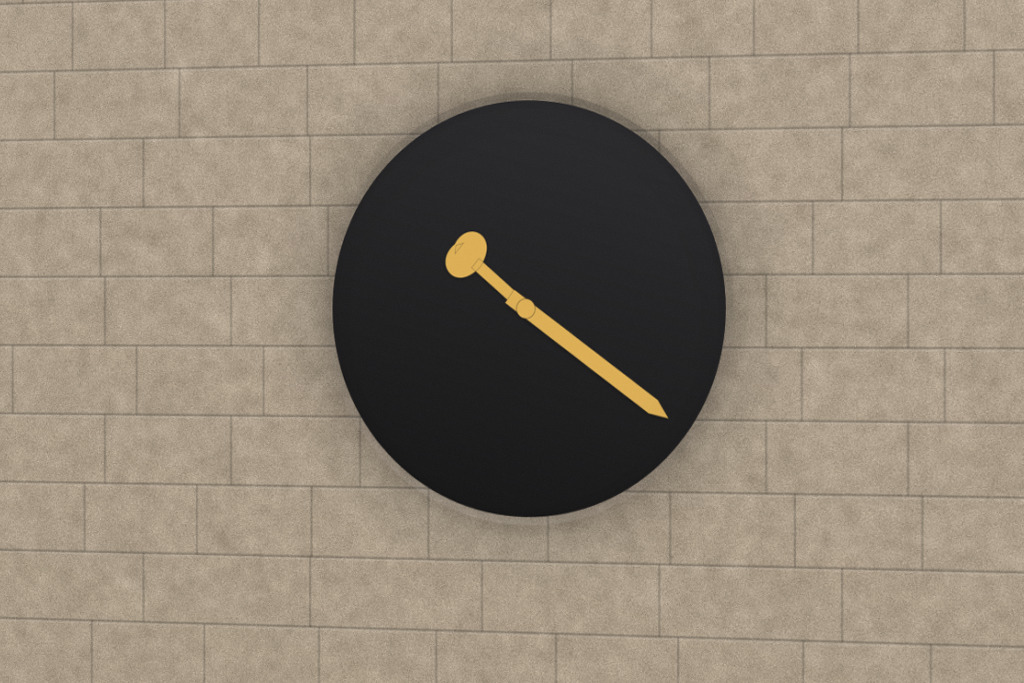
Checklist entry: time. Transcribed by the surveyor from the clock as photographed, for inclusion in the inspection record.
10:21
